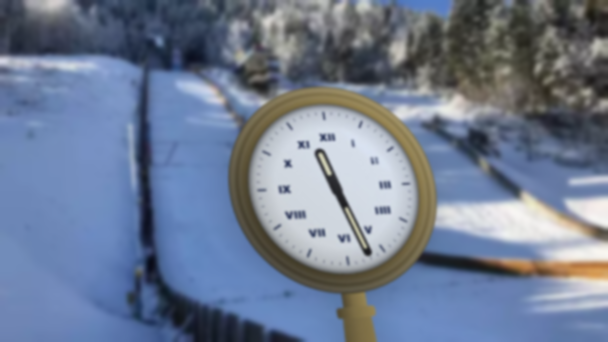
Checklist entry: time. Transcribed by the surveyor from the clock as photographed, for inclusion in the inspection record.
11:27
